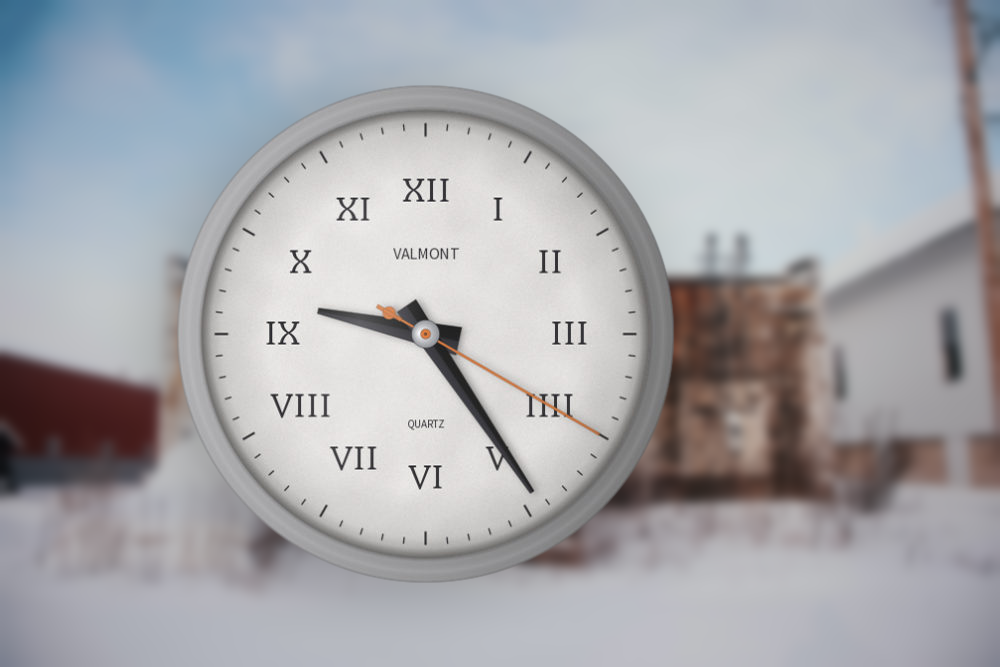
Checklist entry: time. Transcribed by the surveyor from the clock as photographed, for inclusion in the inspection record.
9:24:20
